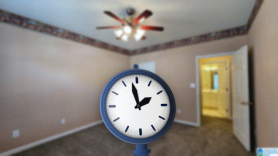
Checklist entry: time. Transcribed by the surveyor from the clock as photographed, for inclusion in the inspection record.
1:58
